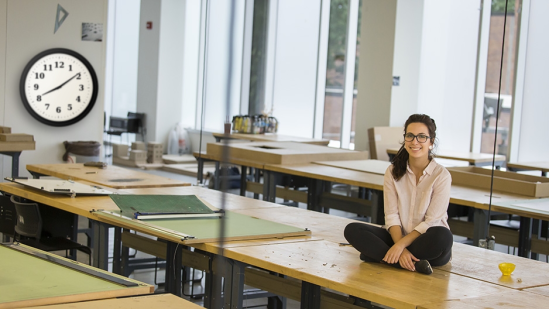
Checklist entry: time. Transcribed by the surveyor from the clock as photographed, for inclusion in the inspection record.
8:09
